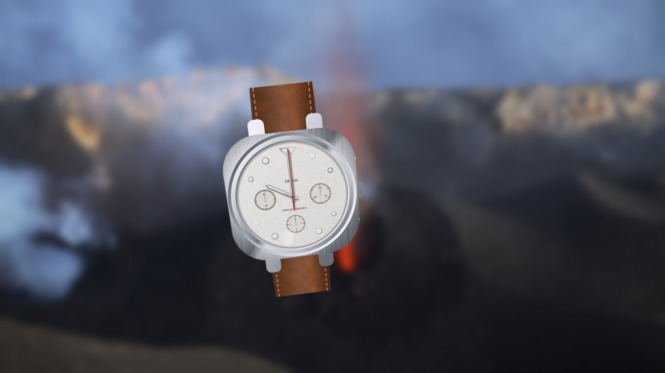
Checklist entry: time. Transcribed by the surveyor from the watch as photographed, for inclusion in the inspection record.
10:00
